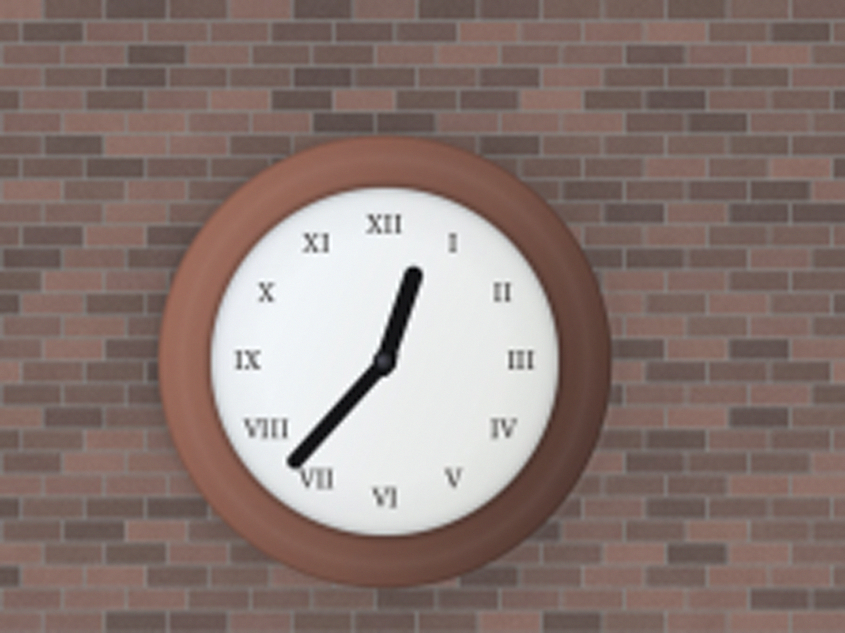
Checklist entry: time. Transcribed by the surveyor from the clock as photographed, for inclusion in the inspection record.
12:37
